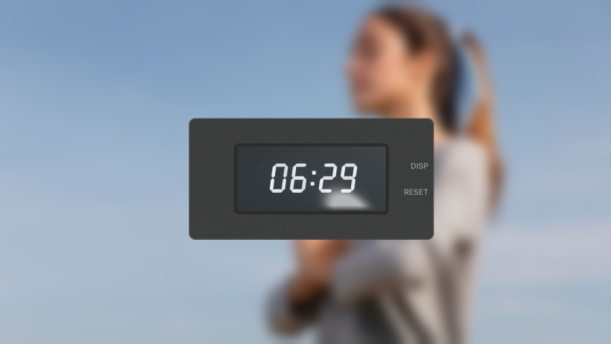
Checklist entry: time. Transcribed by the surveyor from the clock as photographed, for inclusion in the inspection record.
6:29
